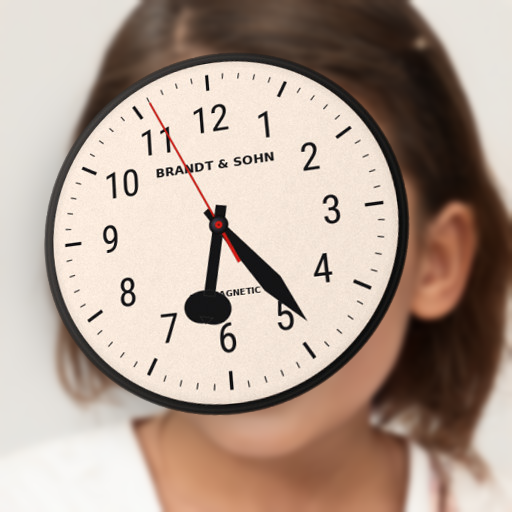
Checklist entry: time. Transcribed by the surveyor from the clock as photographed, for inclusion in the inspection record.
6:23:56
